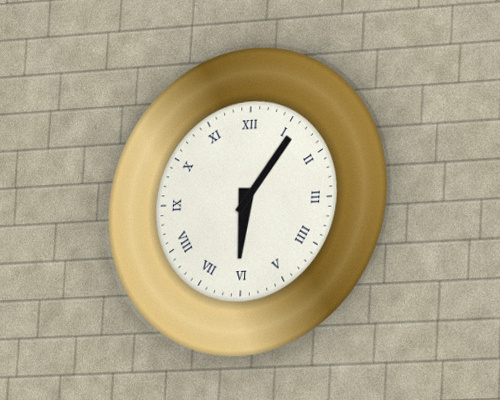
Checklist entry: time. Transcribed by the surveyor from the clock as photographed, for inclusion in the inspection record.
6:06
